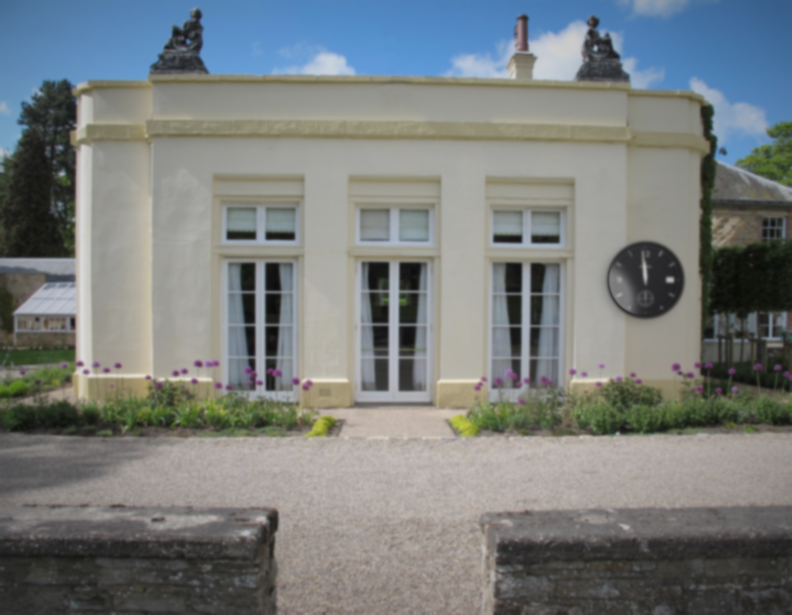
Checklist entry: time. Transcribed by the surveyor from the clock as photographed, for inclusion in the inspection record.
11:59
